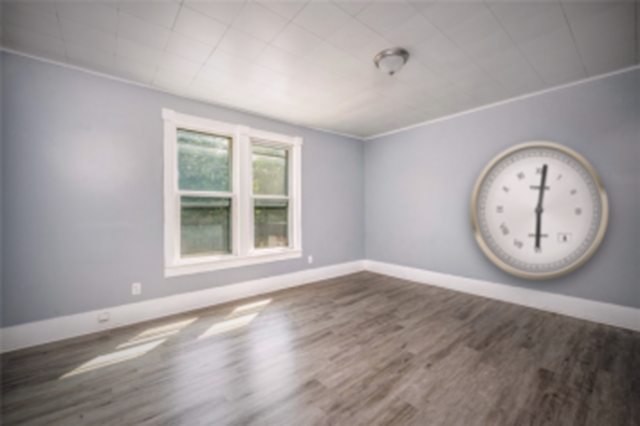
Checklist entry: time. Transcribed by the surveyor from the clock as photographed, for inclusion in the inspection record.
6:01
